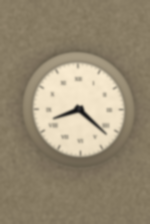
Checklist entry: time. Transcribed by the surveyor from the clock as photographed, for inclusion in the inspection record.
8:22
